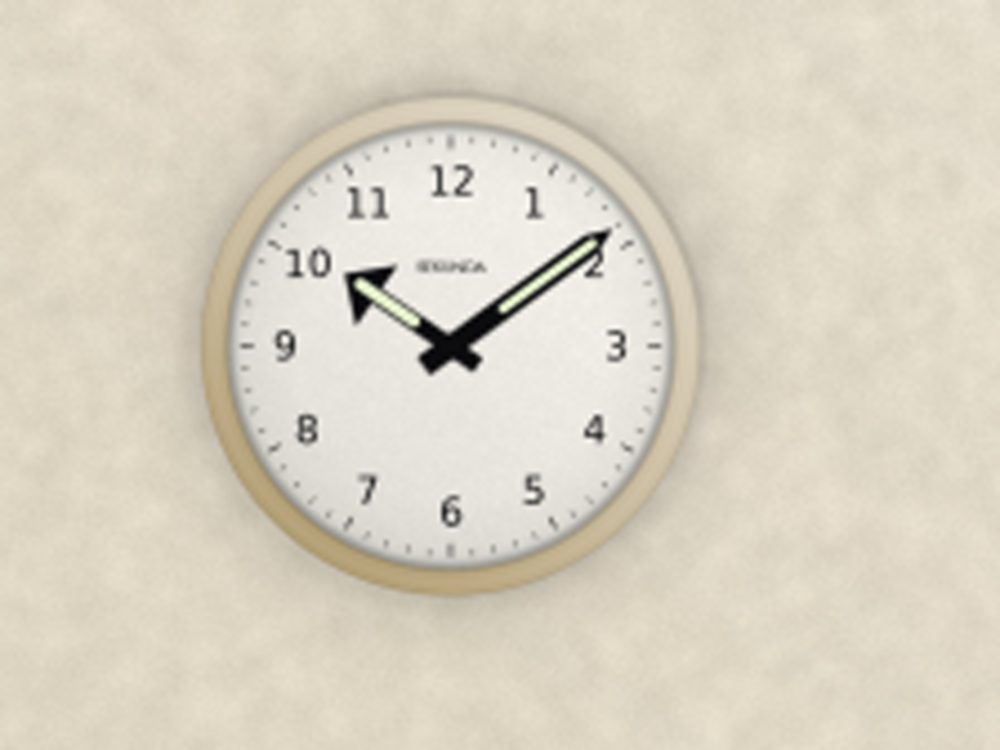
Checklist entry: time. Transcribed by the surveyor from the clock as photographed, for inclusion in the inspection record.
10:09
